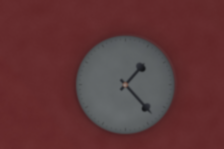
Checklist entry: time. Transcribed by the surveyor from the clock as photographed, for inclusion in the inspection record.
1:23
